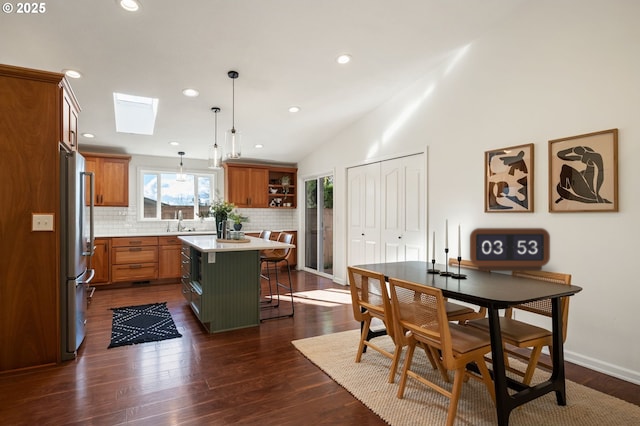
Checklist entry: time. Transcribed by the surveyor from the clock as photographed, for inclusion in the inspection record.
3:53
